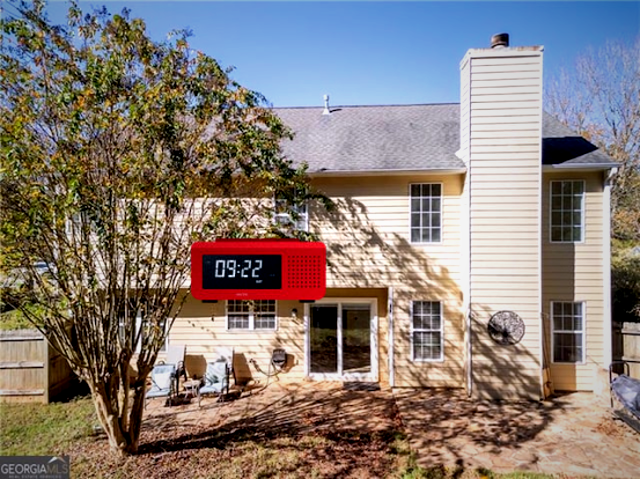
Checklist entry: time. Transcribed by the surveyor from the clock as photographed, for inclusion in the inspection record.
9:22
